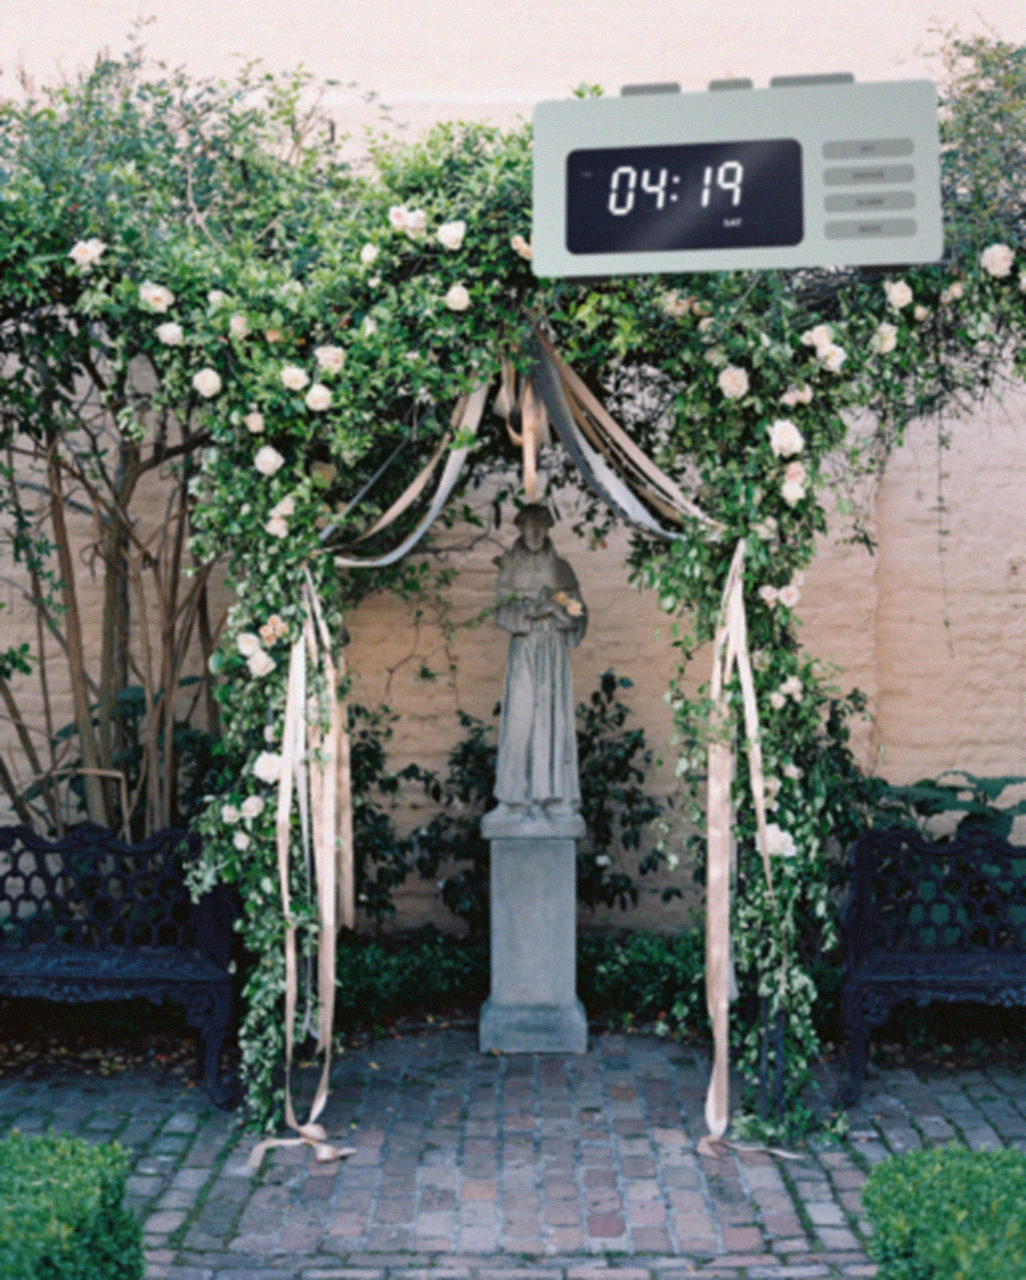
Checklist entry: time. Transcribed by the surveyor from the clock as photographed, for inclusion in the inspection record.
4:19
